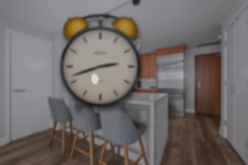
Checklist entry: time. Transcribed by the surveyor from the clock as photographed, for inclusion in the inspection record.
2:42
